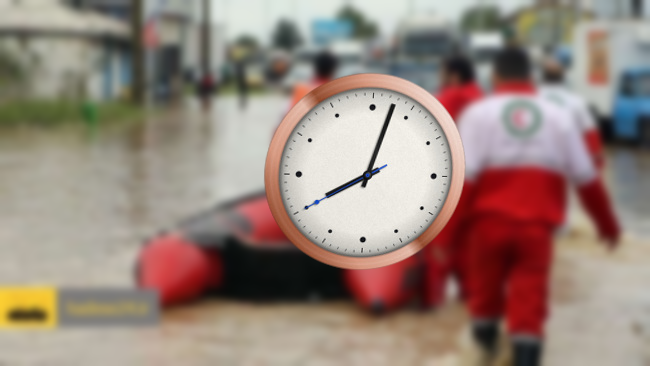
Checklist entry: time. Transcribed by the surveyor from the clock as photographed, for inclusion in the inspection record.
8:02:40
